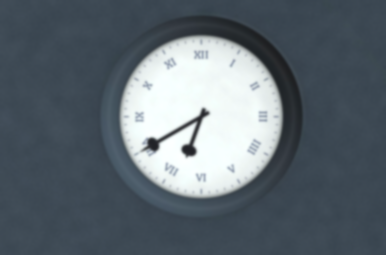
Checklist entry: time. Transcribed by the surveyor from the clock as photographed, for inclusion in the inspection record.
6:40
